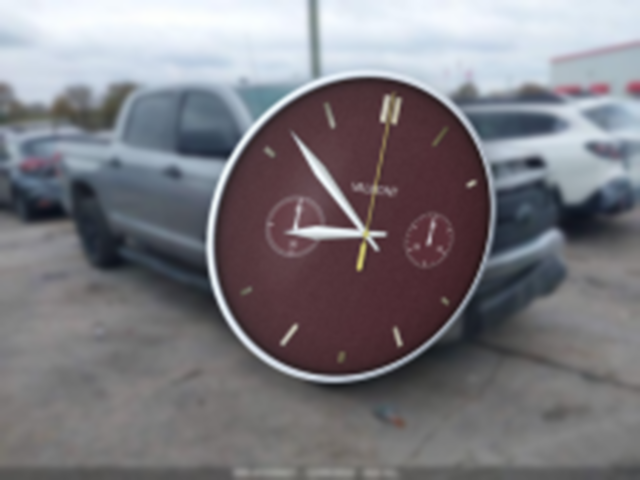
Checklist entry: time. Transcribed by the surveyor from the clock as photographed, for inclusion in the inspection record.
8:52
